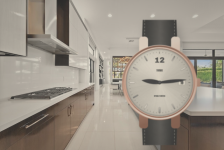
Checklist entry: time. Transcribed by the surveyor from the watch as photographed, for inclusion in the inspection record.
9:14
